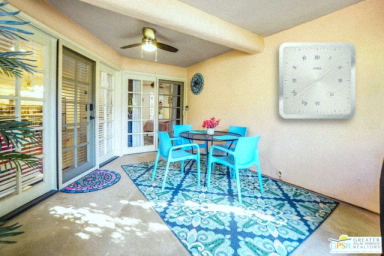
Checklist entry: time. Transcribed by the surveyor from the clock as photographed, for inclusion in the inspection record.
1:39
